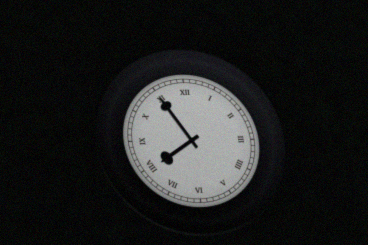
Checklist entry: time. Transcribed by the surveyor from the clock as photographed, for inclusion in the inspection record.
7:55
